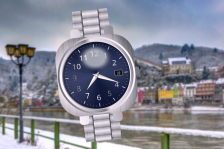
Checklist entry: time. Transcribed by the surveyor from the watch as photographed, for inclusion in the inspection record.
7:19
